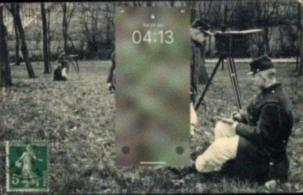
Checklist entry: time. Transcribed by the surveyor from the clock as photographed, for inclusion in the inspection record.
4:13
